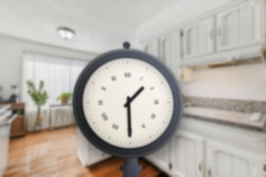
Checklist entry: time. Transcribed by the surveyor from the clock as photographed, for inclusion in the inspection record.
1:30
